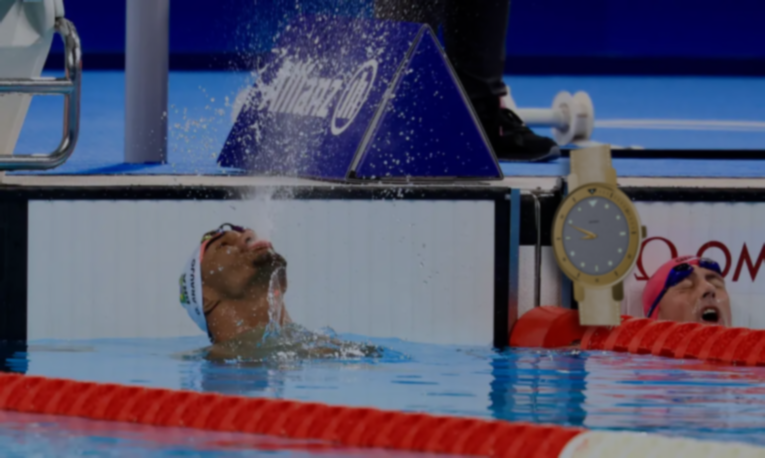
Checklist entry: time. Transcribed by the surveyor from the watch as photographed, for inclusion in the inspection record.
8:49
